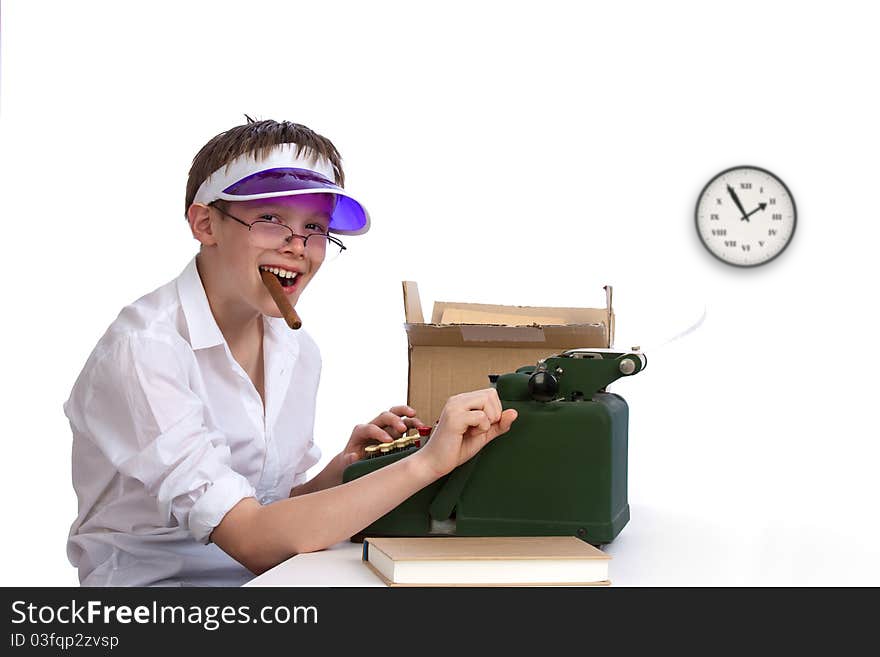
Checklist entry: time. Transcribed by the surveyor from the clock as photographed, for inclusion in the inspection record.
1:55
